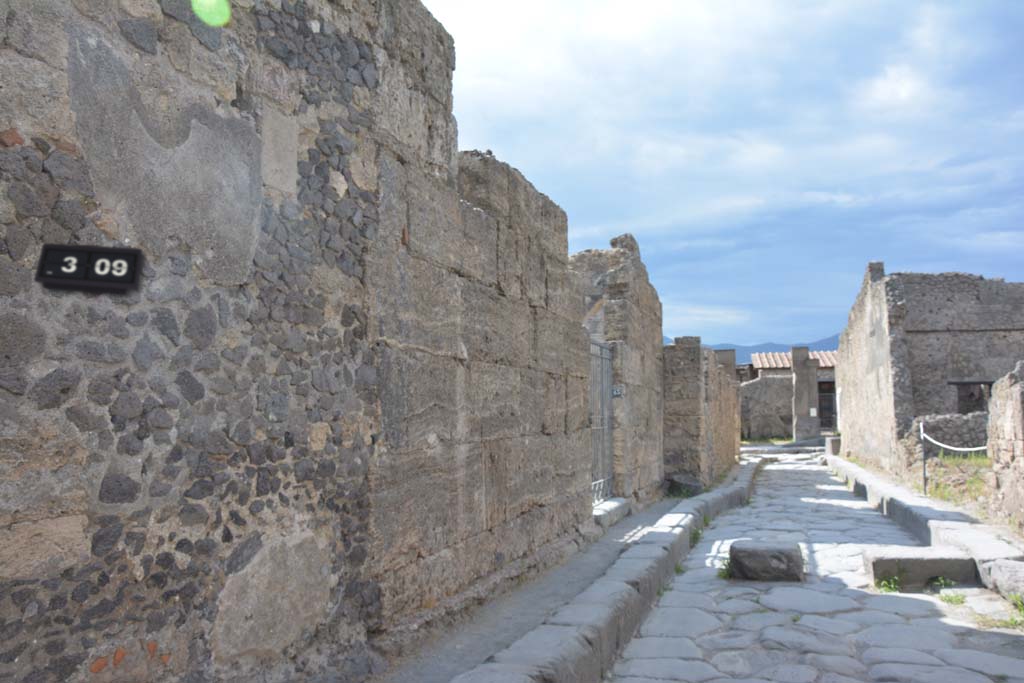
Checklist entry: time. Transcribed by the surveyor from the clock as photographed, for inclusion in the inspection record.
3:09
